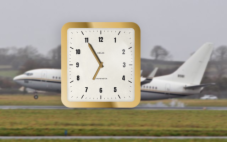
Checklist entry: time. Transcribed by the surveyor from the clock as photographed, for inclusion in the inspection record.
6:55
